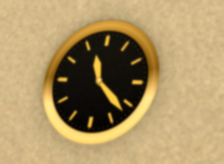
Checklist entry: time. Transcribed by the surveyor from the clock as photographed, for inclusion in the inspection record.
11:22
